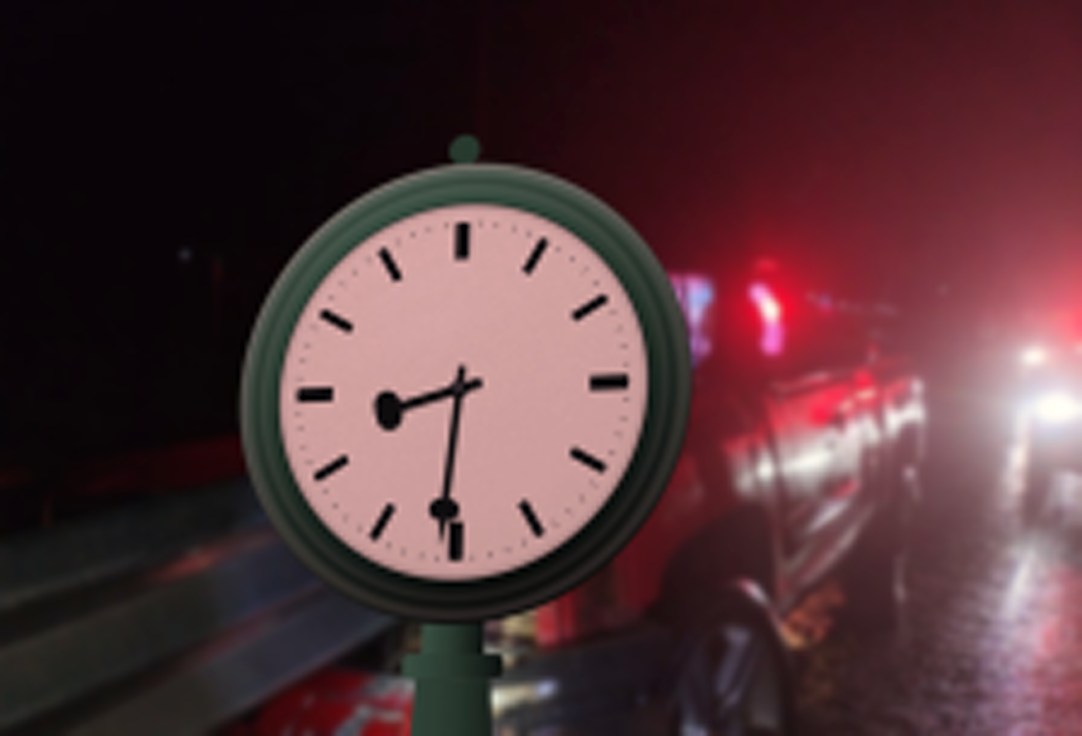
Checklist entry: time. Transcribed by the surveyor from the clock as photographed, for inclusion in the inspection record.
8:31
